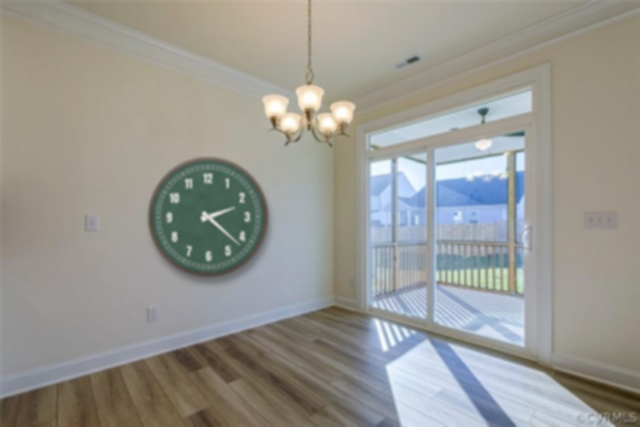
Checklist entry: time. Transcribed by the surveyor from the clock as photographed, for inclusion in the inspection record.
2:22
